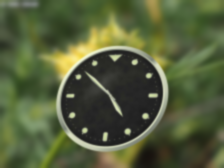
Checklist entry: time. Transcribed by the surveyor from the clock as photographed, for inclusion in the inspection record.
4:52
